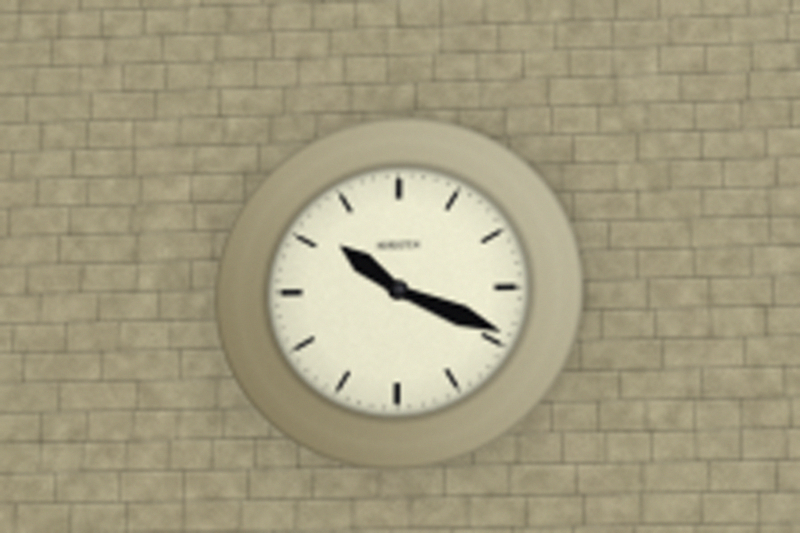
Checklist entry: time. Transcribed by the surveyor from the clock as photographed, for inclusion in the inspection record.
10:19
